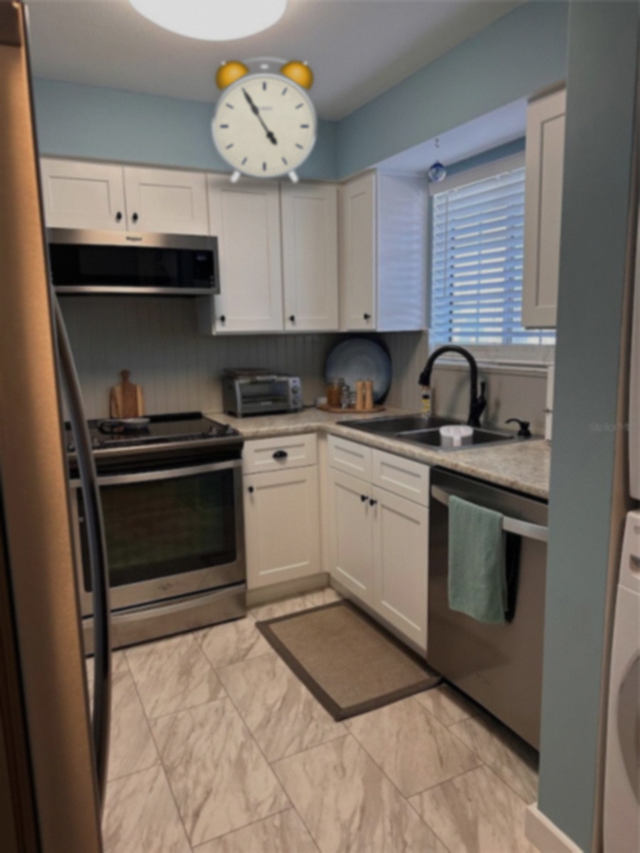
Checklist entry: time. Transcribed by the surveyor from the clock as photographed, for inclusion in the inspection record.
4:55
